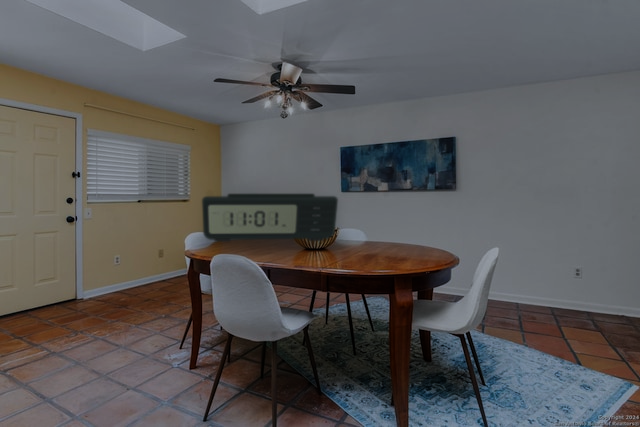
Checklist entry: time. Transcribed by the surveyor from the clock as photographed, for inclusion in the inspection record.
11:01
